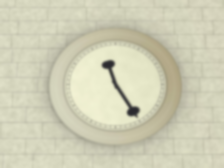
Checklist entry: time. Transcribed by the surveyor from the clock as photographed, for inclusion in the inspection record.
11:25
